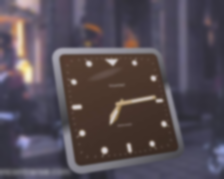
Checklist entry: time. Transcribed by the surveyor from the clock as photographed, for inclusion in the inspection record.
7:14
